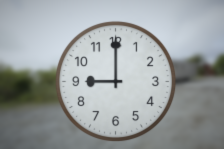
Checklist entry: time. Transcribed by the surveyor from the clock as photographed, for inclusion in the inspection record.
9:00
